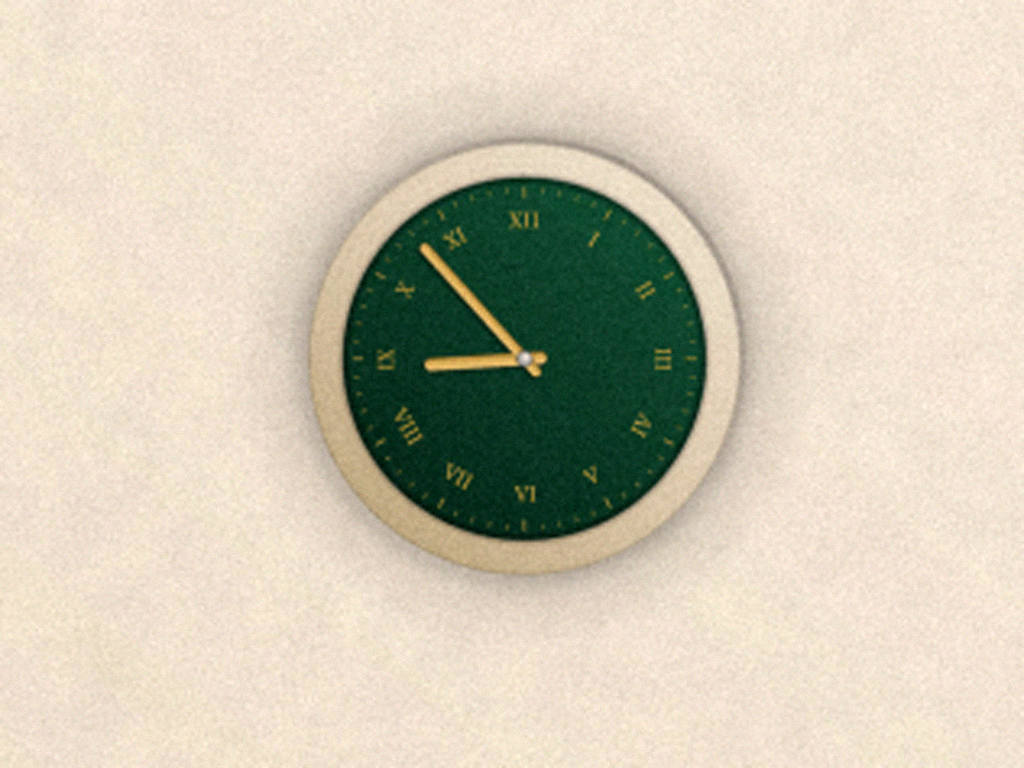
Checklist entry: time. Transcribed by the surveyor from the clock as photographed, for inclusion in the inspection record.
8:53
